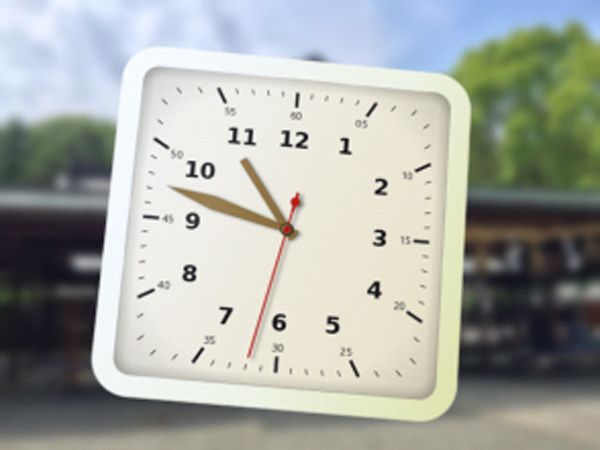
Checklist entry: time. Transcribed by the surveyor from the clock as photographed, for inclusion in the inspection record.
10:47:32
